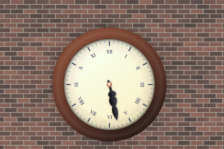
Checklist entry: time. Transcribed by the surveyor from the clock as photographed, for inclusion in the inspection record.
5:28
